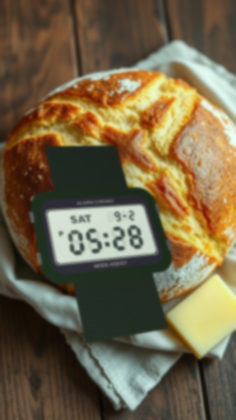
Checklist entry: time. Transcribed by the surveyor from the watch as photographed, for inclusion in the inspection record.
5:28
